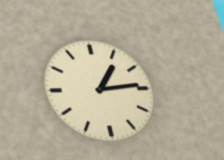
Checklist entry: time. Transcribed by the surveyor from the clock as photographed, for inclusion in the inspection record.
1:14
